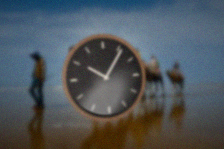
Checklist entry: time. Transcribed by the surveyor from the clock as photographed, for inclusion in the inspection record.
10:06
